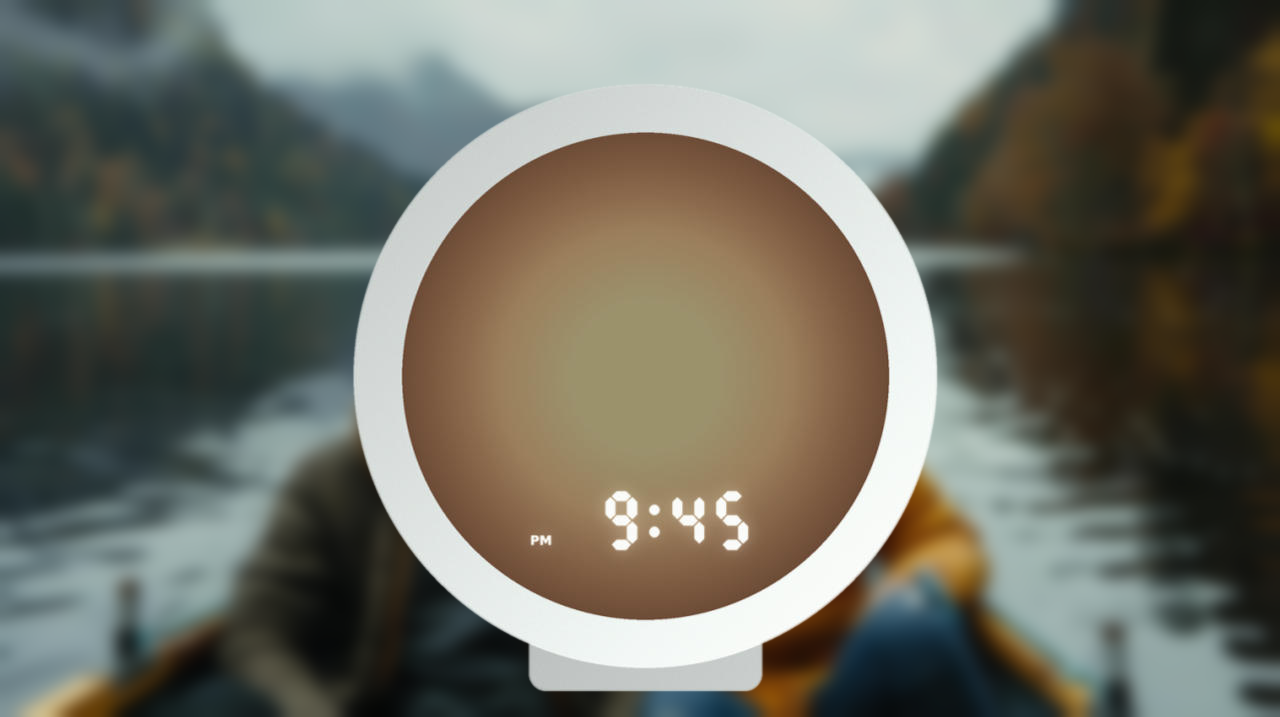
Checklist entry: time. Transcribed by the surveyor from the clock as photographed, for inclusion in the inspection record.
9:45
